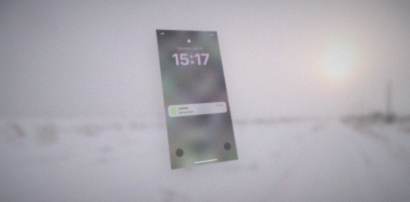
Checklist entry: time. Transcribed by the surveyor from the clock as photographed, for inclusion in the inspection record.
15:17
